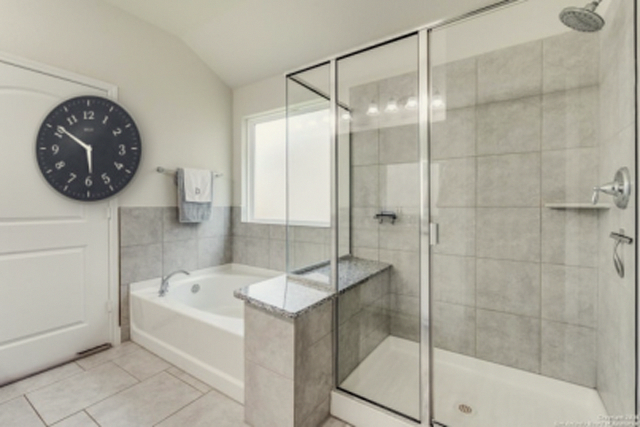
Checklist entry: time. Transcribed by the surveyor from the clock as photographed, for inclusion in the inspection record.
5:51
